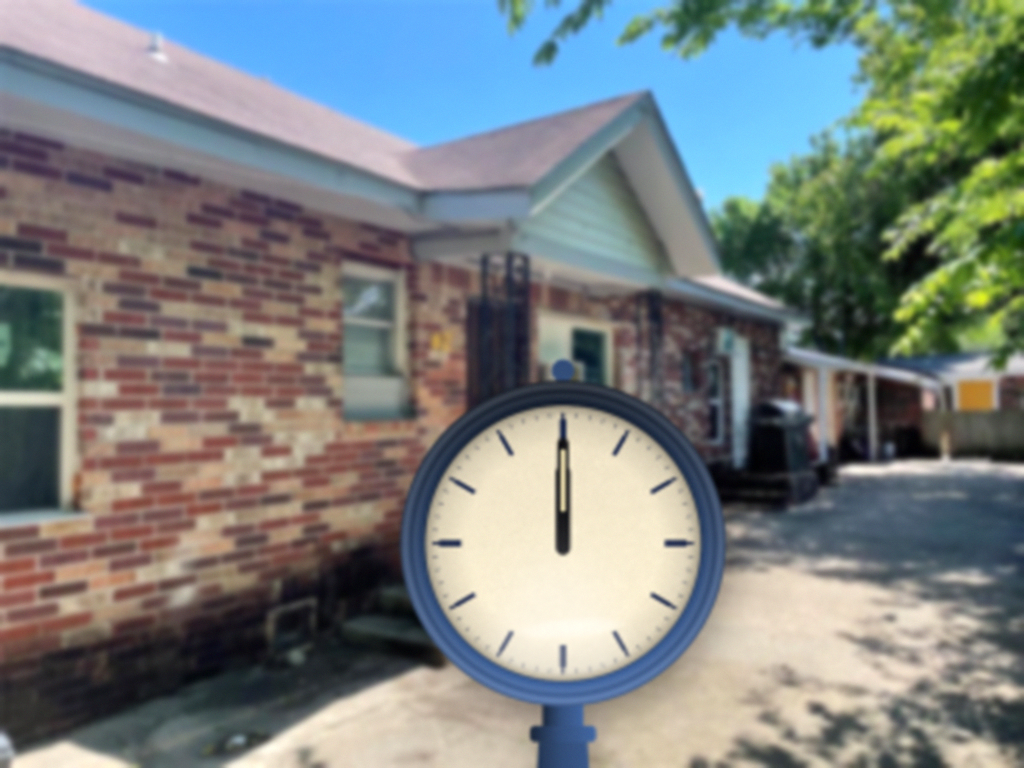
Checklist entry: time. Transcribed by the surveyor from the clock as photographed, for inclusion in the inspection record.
12:00
